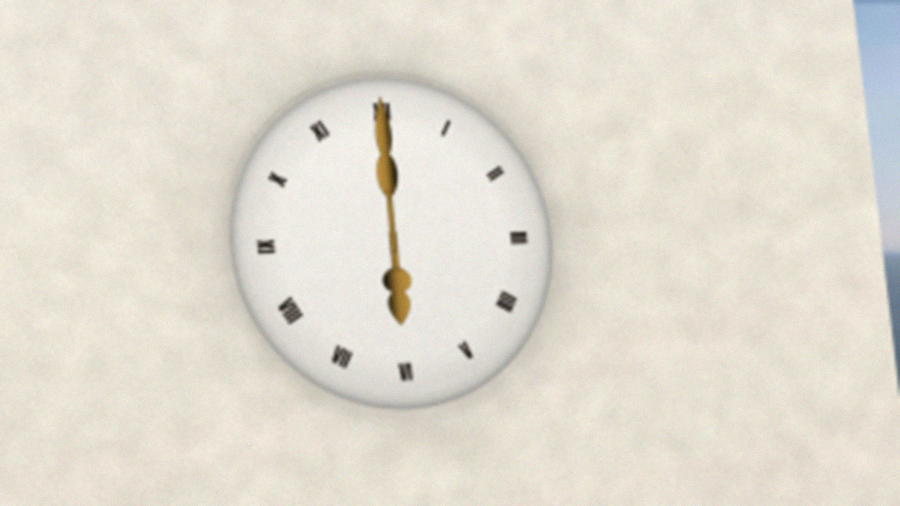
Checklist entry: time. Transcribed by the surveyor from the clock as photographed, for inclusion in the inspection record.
6:00
